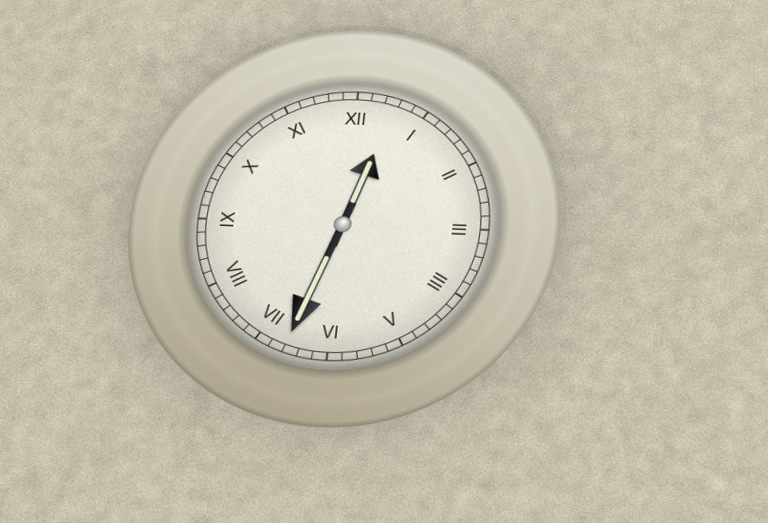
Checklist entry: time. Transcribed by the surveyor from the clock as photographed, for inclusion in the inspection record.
12:33
